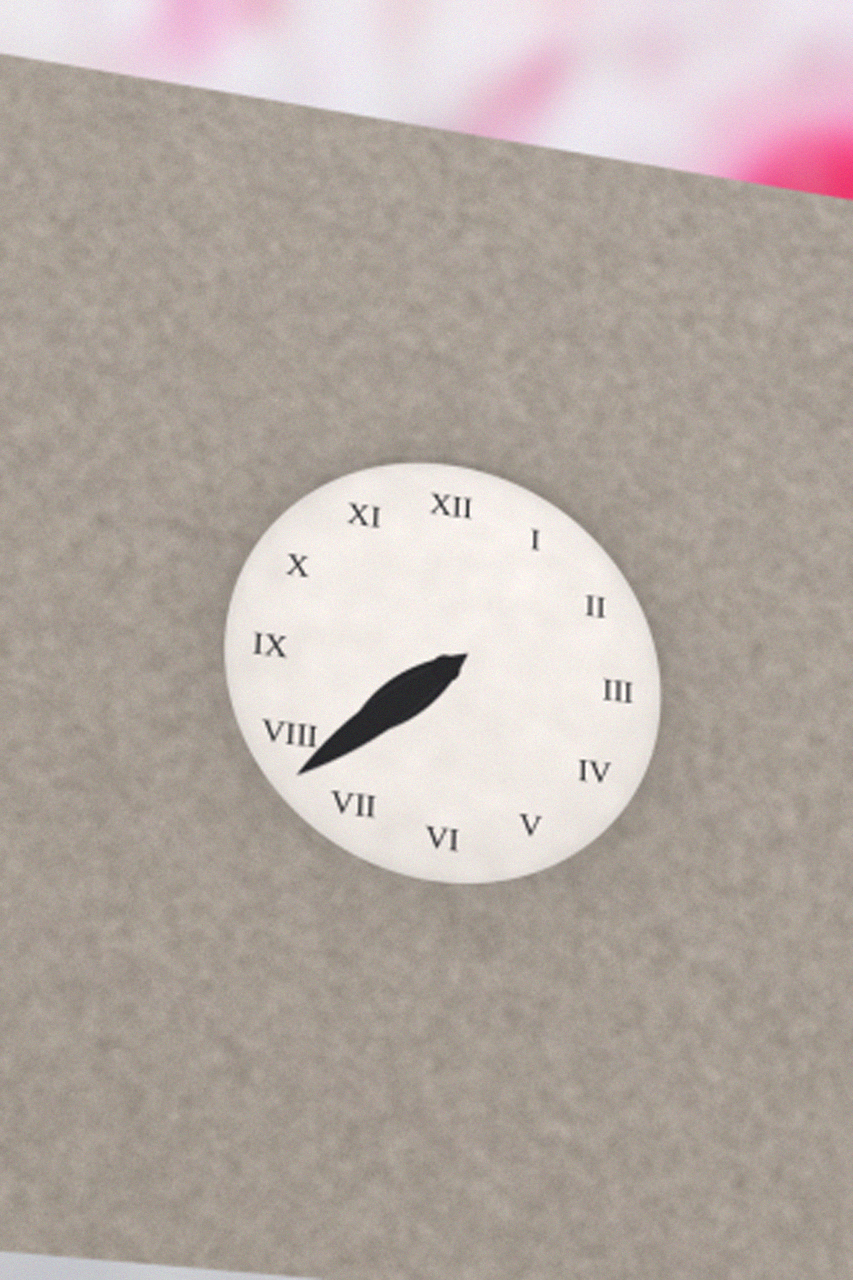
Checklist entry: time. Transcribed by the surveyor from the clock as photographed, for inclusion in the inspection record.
7:38
